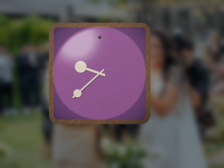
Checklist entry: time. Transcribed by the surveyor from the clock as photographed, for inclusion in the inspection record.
9:38
